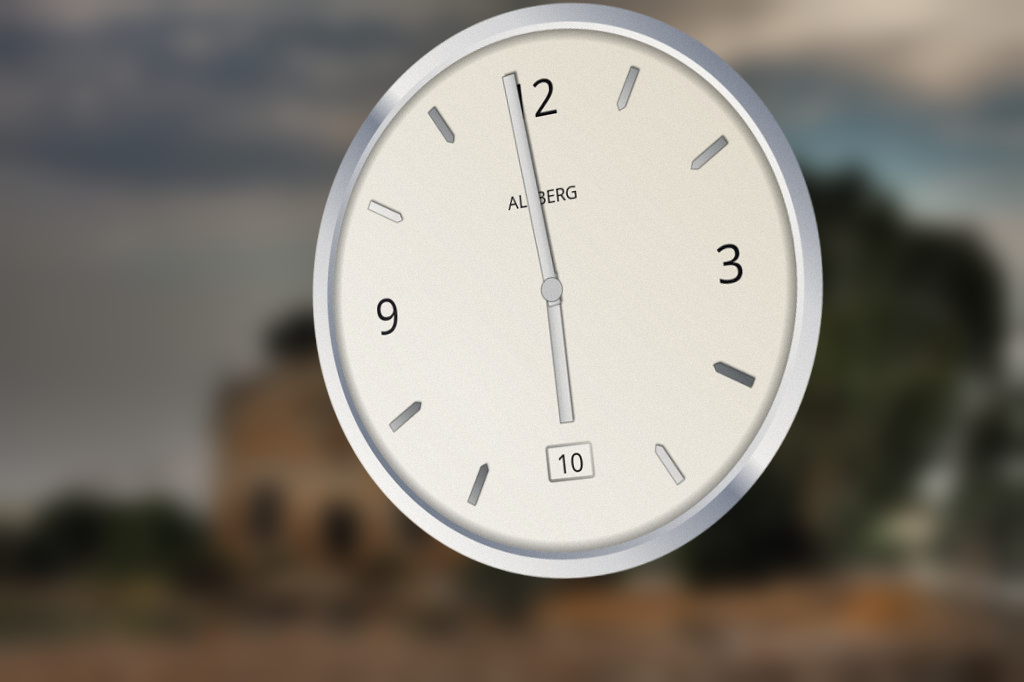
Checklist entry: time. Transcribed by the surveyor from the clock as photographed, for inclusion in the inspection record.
5:59
